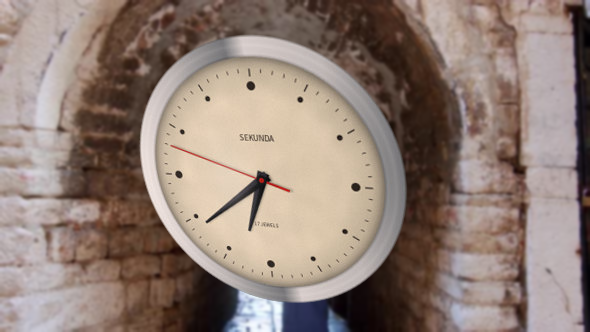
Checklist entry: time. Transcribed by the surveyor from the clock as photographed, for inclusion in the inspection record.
6:38:48
